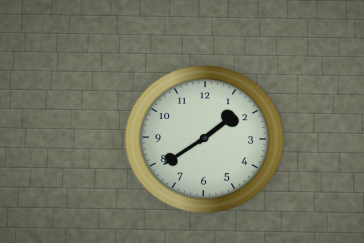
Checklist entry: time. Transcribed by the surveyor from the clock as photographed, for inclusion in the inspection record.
1:39
